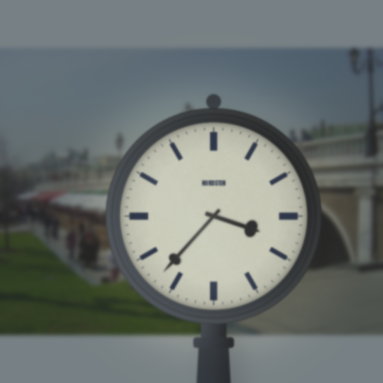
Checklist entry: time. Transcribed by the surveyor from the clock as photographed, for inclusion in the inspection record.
3:37
